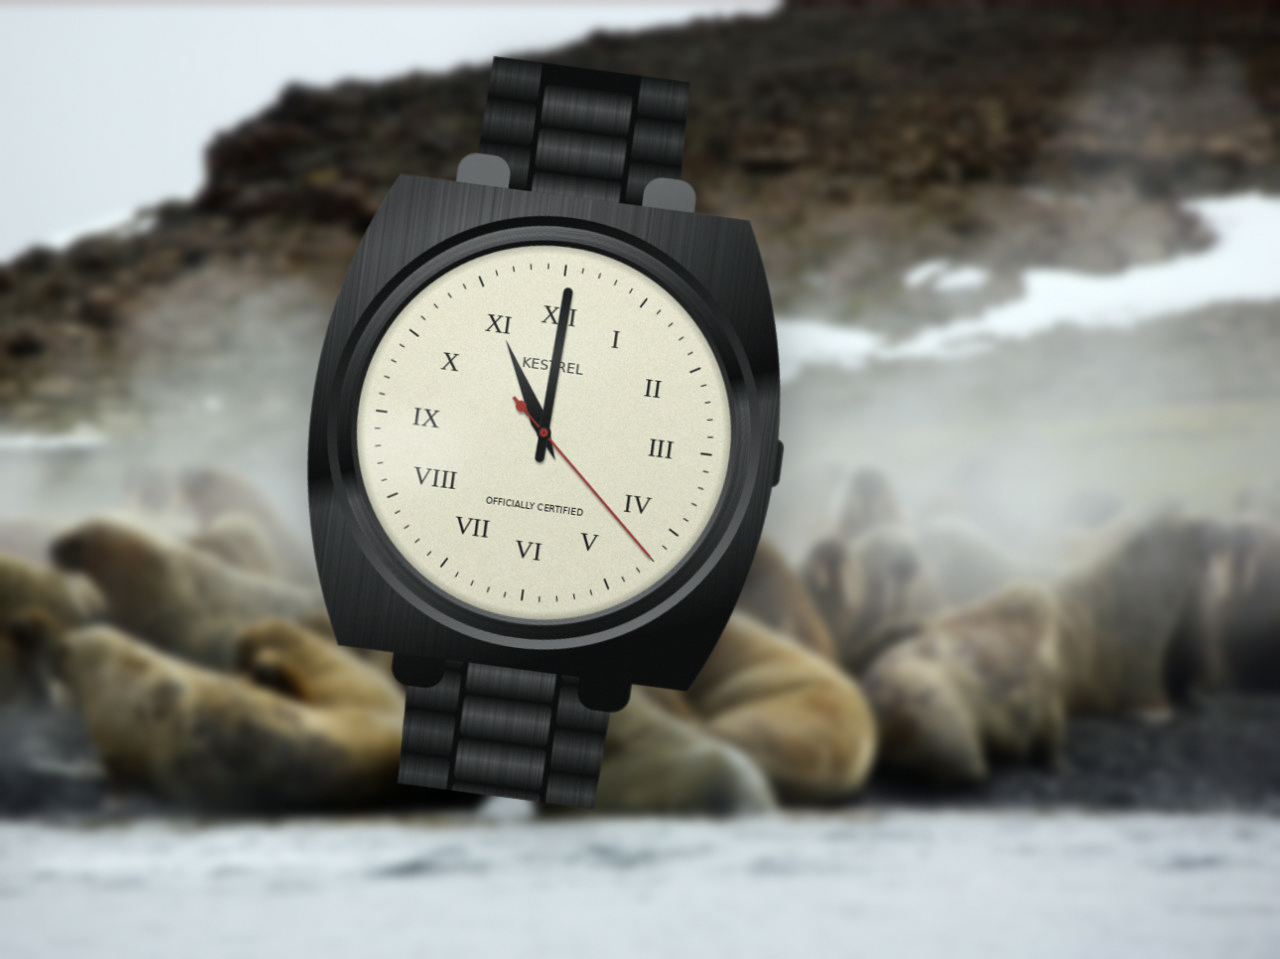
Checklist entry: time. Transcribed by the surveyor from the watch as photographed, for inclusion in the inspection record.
11:00:22
